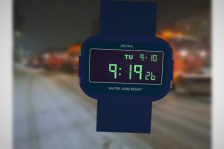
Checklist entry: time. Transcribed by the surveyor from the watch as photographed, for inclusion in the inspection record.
9:19:26
